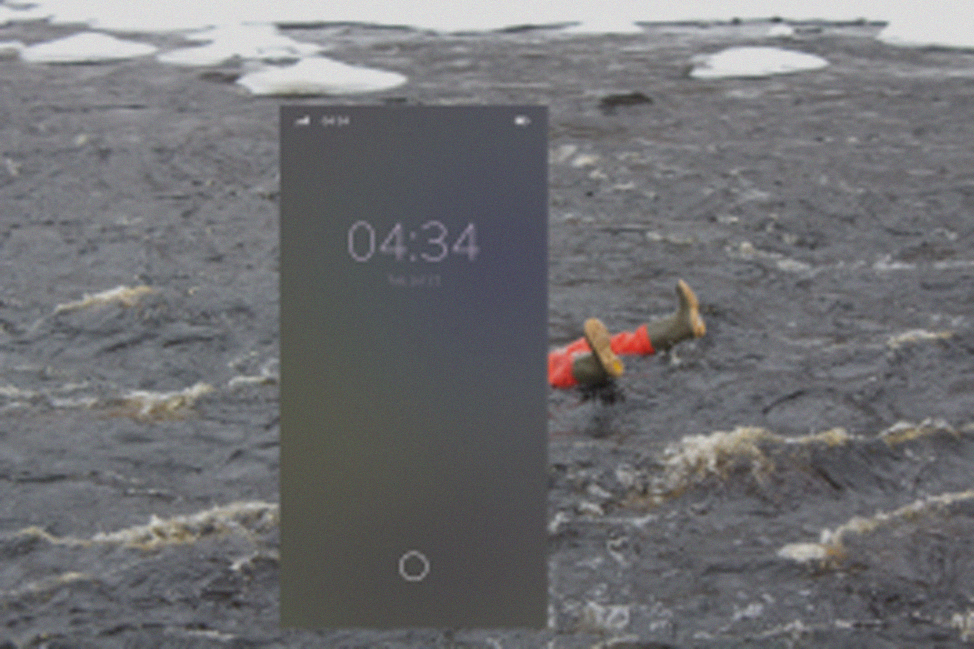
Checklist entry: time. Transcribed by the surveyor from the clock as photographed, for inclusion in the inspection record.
4:34
